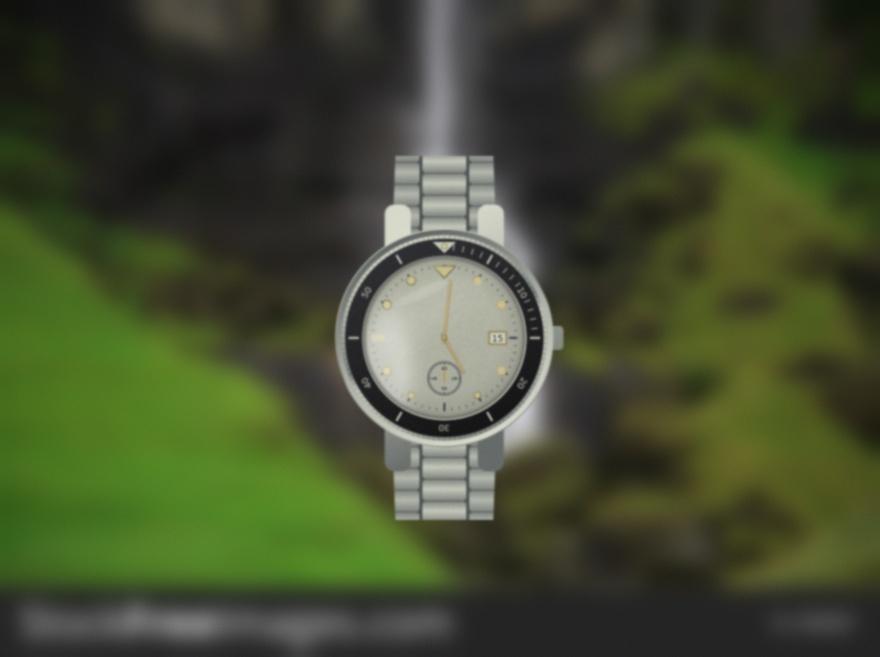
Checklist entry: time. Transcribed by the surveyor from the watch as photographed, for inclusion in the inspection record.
5:01
